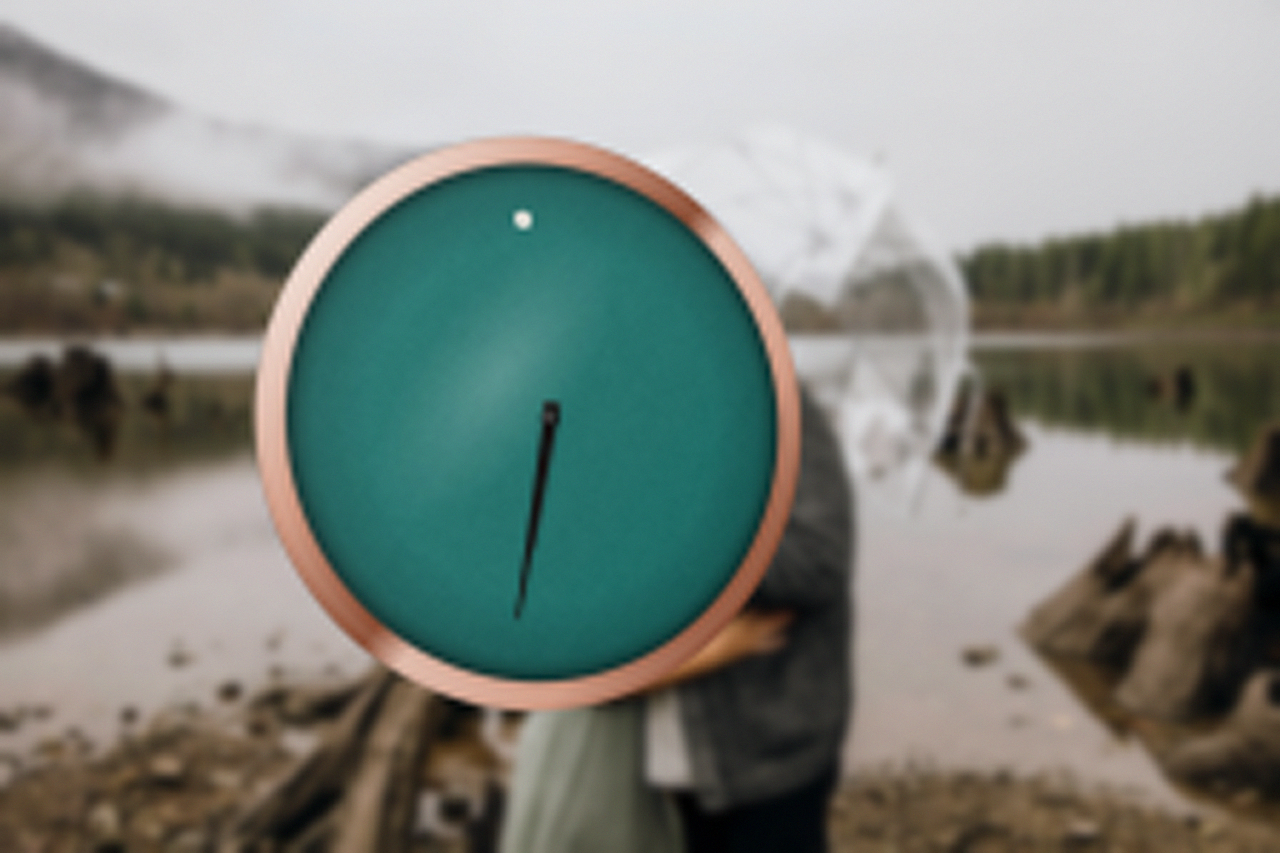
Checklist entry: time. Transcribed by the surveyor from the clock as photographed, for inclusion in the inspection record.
6:33
